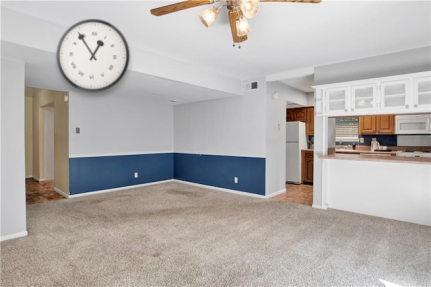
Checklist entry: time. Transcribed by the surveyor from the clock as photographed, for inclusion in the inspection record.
12:54
